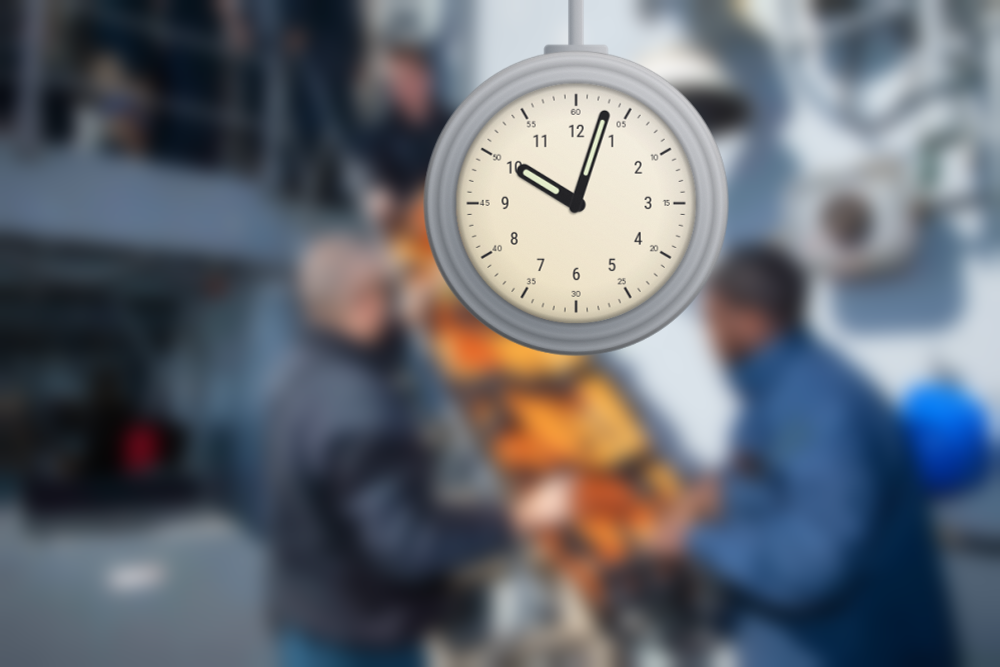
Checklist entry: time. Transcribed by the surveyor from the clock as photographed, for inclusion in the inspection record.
10:03
